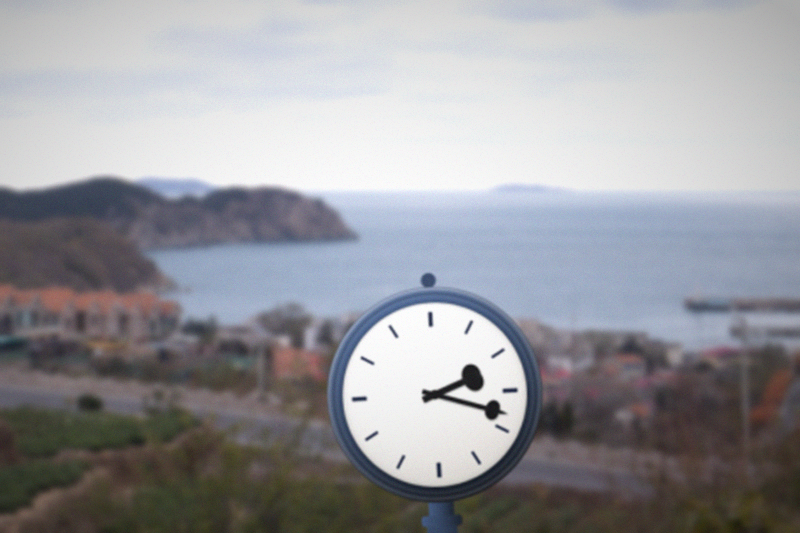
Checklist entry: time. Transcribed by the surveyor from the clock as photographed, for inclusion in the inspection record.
2:18
